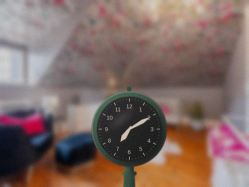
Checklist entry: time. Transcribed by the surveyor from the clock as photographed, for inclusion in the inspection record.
7:10
